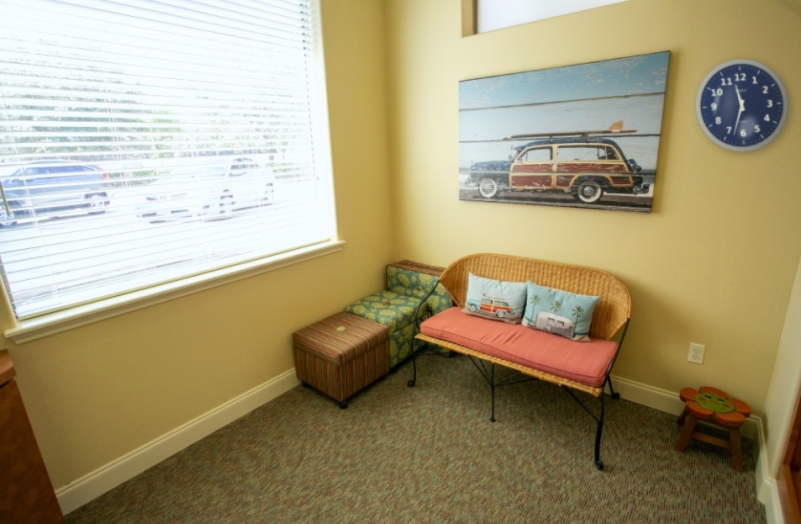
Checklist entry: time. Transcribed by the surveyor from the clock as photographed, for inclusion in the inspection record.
11:33
